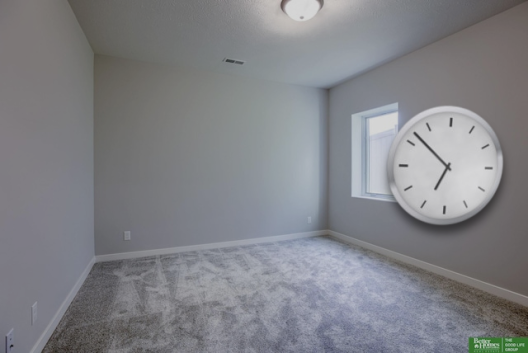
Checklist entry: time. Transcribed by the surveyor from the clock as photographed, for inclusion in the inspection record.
6:52
